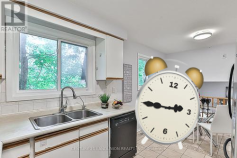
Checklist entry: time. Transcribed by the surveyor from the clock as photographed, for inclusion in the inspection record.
2:45
